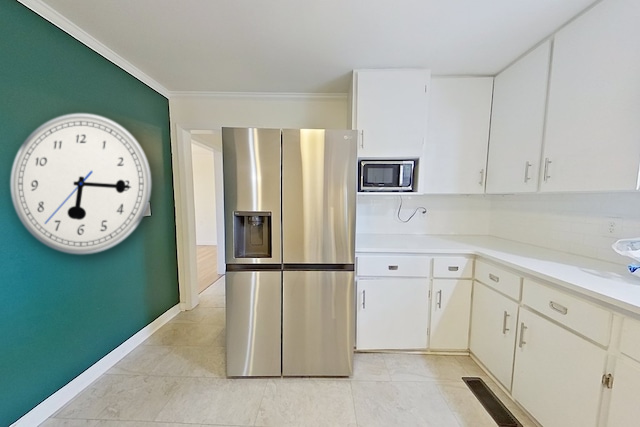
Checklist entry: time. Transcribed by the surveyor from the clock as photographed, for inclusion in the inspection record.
6:15:37
